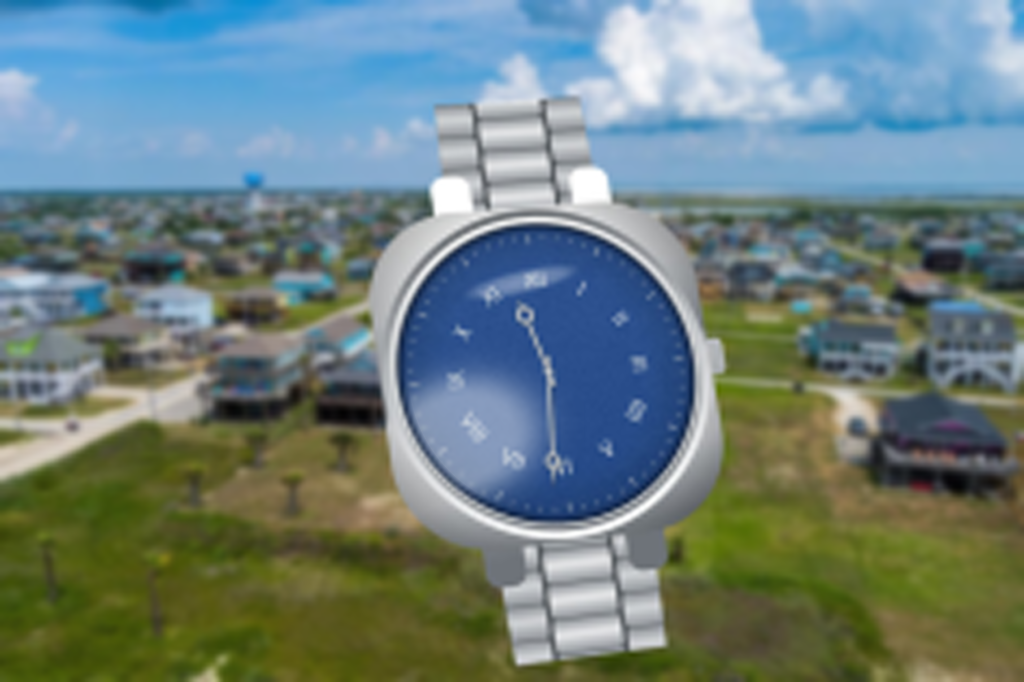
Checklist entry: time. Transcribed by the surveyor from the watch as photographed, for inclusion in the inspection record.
11:31
